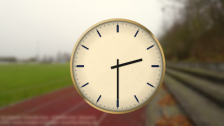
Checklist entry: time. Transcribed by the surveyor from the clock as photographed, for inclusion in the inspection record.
2:30
